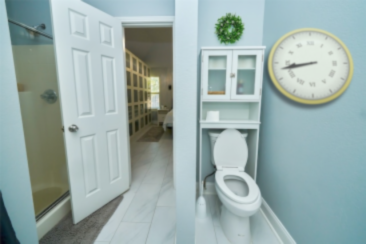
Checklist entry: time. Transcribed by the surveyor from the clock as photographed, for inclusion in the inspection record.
8:43
